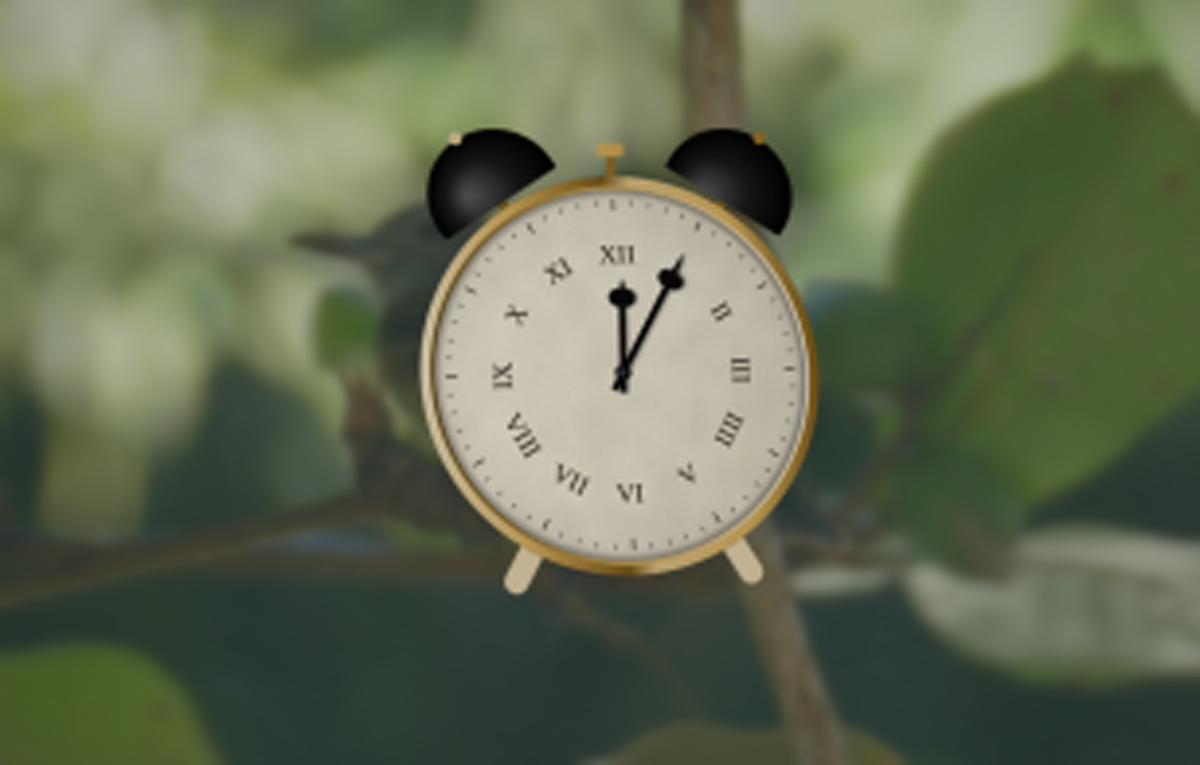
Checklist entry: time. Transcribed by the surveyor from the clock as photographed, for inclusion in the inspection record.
12:05
